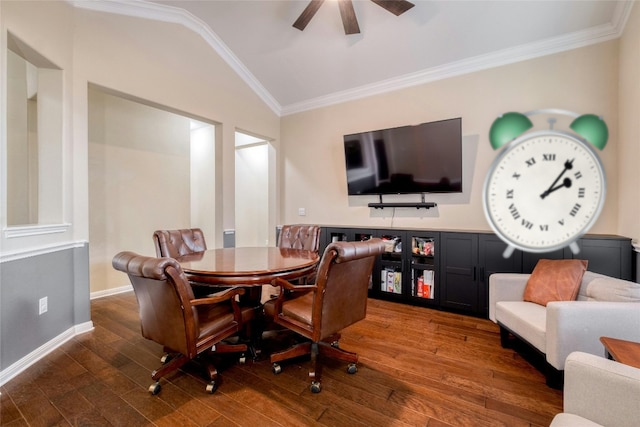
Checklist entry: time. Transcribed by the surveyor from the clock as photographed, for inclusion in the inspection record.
2:06
